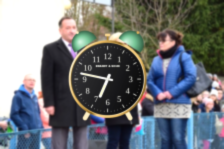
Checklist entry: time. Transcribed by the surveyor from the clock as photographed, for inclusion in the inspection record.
6:47
